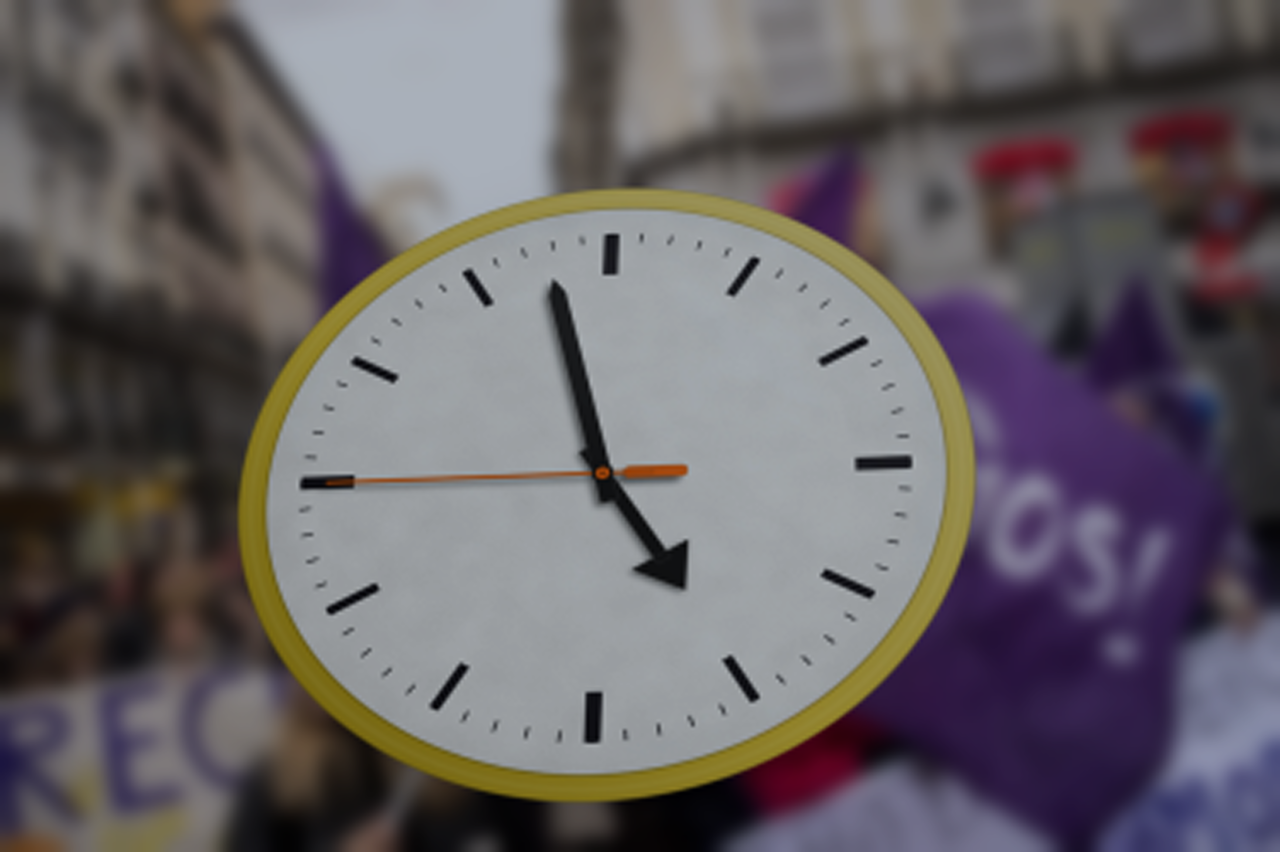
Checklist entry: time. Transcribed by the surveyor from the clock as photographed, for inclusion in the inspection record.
4:57:45
